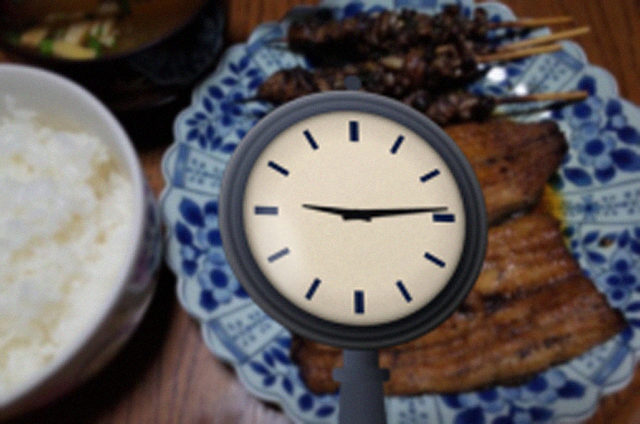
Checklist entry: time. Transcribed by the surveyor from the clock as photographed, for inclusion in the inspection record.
9:14
